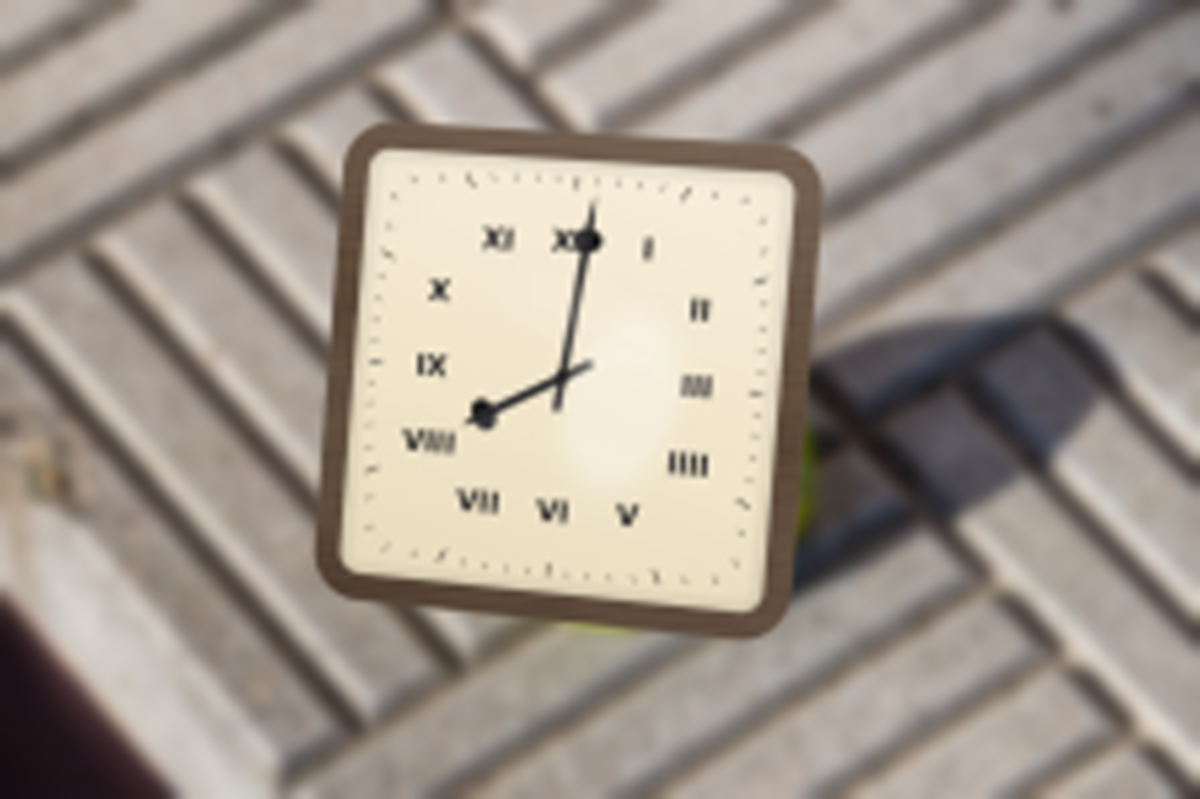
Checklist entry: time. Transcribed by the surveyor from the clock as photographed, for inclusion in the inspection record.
8:01
